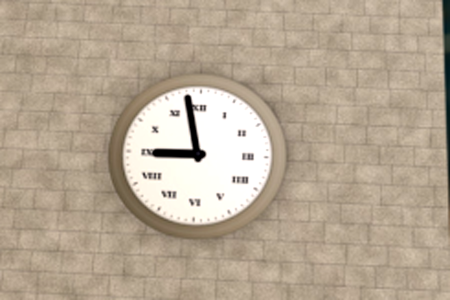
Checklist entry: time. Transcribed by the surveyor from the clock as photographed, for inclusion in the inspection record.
8:58
